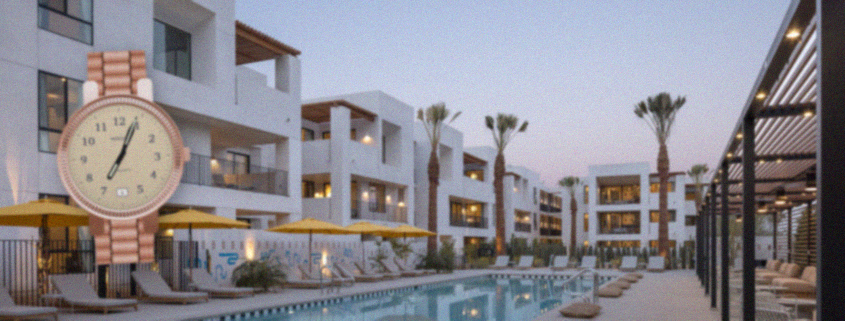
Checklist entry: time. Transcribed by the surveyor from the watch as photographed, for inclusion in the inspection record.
7:04
